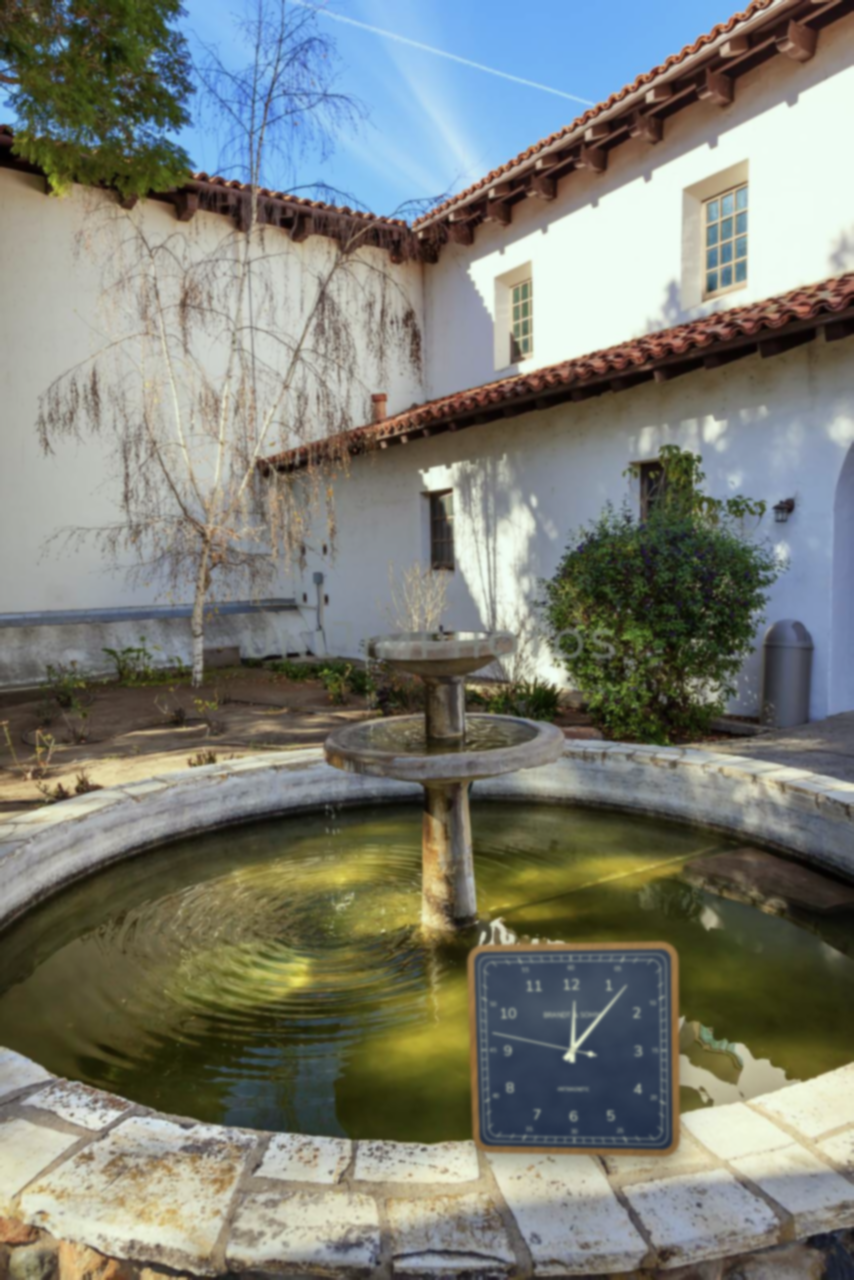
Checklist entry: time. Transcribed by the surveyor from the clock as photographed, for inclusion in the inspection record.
12:06:47
